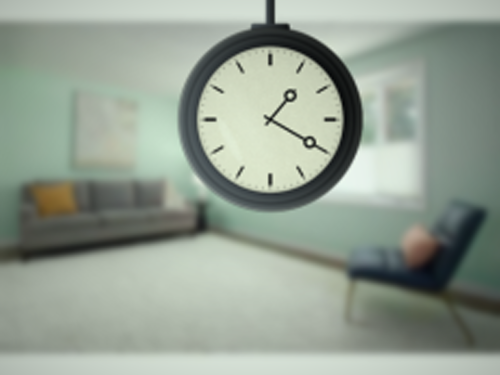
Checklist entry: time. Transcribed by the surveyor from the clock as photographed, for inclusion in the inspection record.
1:20
